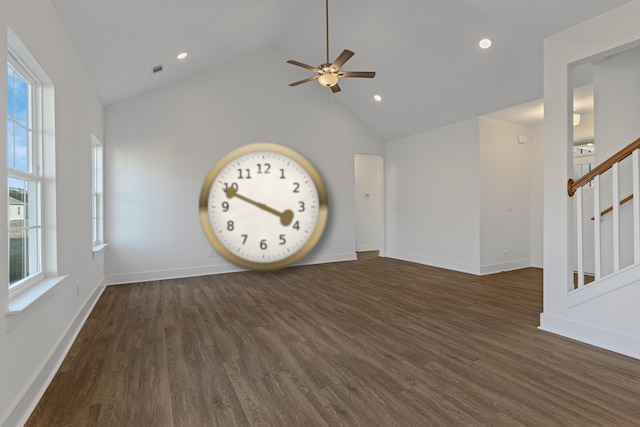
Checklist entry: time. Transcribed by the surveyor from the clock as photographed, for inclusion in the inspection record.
3:49
